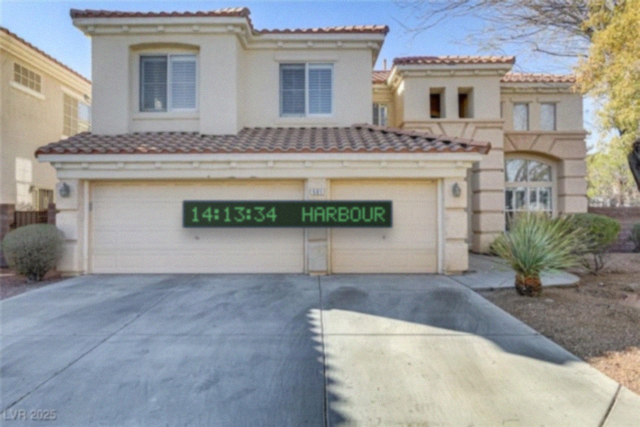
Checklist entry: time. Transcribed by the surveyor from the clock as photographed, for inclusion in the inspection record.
14:13:34
